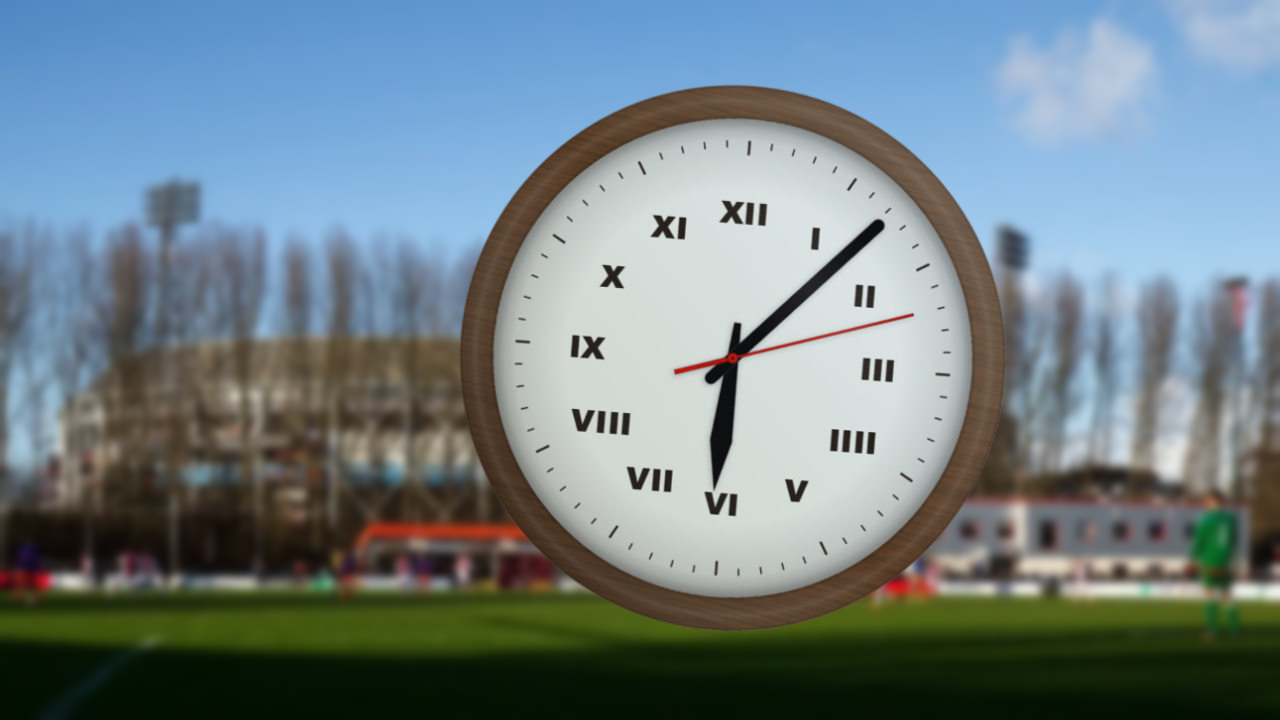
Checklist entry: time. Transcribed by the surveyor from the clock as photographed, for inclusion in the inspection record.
6:07:12
